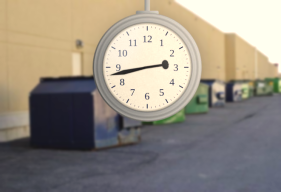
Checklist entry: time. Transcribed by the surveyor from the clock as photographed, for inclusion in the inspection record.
2:43
